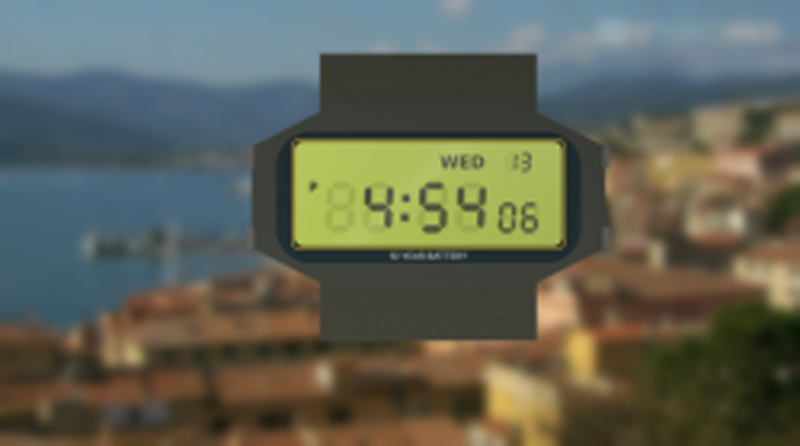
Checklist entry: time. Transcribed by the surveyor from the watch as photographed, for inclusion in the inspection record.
4:54:06
